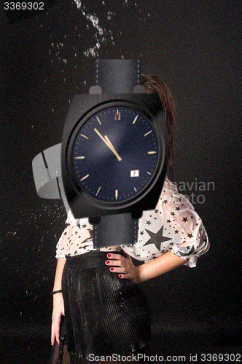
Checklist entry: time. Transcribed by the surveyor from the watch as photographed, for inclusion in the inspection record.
10:53
